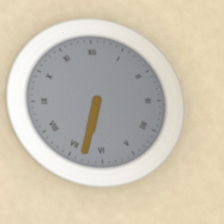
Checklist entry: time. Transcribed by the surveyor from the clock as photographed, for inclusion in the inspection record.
6:33
